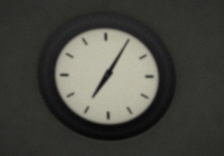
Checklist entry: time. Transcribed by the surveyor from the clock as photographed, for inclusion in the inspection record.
7:05
